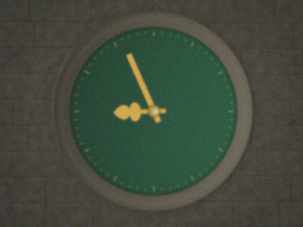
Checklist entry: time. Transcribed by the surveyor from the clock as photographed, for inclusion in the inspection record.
8:56
